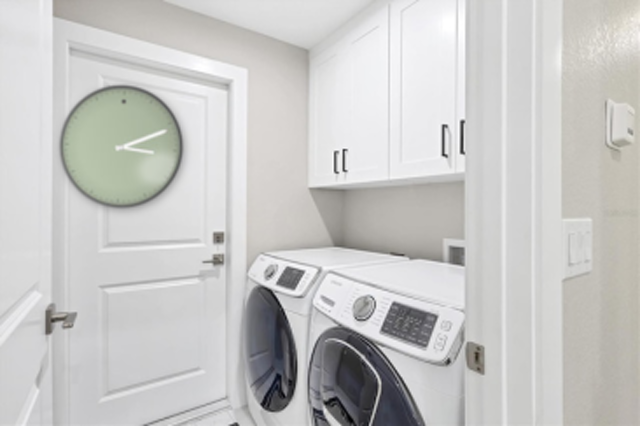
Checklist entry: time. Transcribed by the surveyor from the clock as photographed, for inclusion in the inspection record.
3:11
